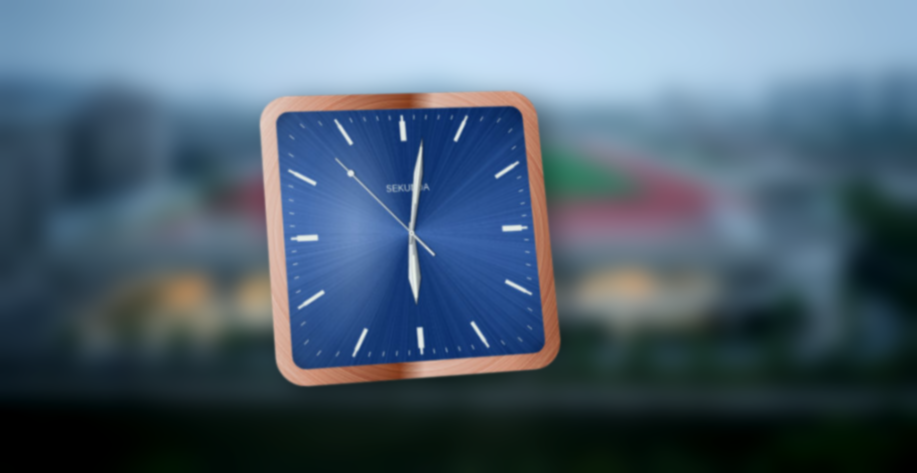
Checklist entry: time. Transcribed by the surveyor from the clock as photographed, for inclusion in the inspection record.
6:01:53
